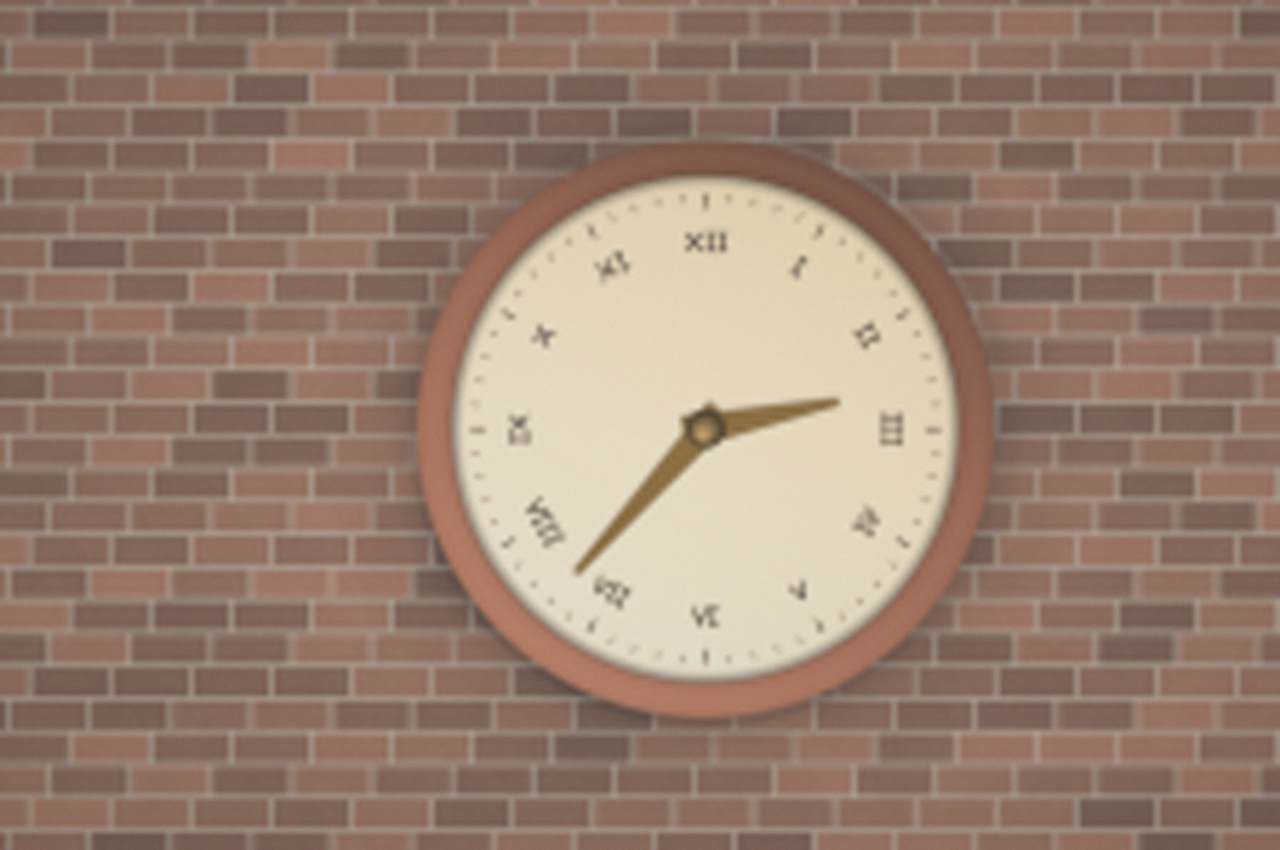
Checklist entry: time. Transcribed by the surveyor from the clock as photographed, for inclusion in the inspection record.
2:37
